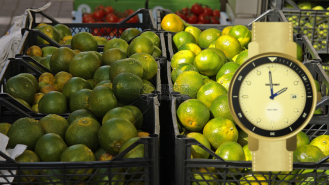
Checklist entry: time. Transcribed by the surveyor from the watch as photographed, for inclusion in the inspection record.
1:59
